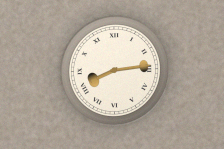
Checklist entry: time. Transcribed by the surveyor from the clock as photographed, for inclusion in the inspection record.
8:14
